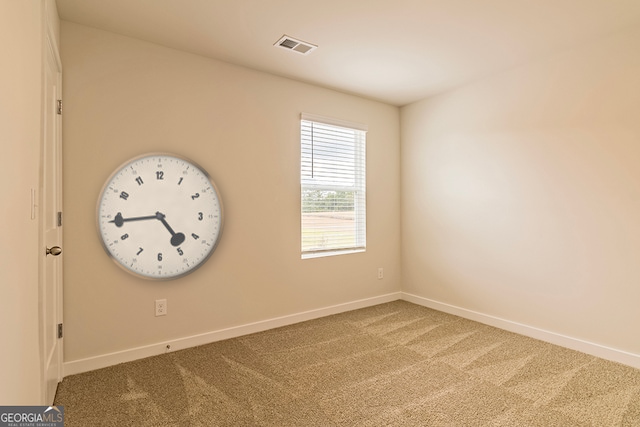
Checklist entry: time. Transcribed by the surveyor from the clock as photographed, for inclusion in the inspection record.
4:44
